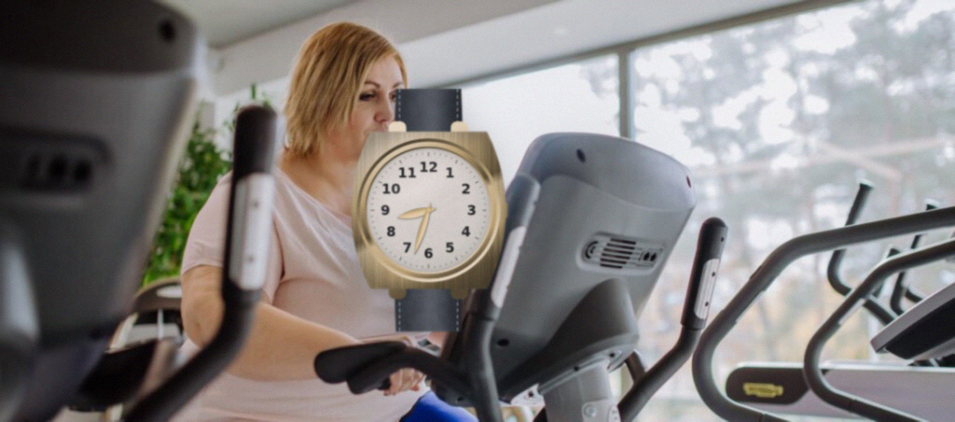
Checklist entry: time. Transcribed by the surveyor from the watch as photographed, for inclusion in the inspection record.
8:33
